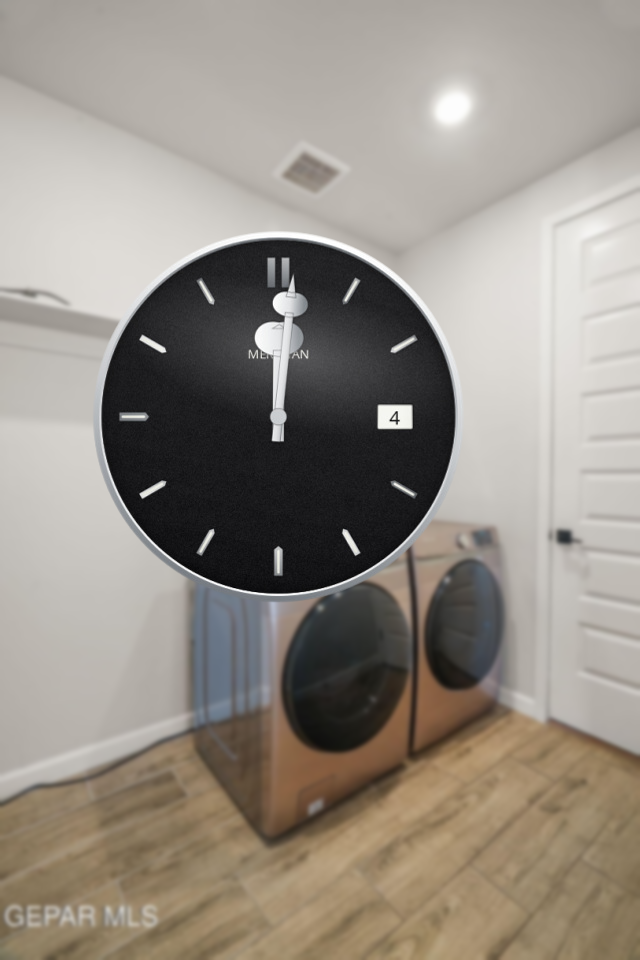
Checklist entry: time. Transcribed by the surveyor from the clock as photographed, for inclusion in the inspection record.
12:01
